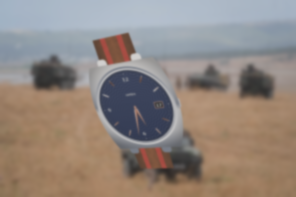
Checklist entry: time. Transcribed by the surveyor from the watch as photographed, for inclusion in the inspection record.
5:32
